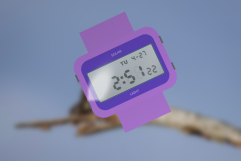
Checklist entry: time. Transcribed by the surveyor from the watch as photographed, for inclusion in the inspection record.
2:51:22
